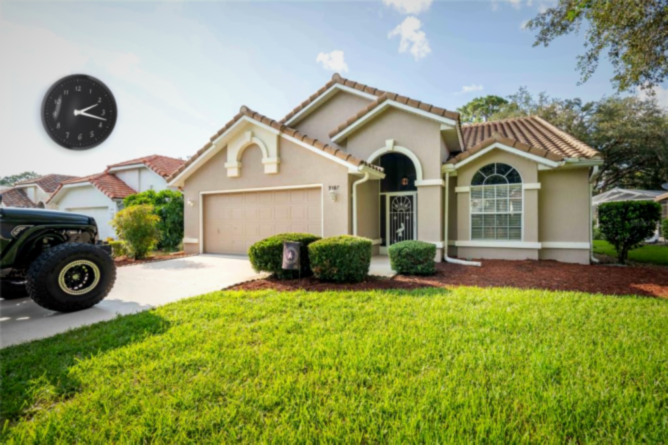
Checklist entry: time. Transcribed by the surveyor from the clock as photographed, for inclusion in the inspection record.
2:18
